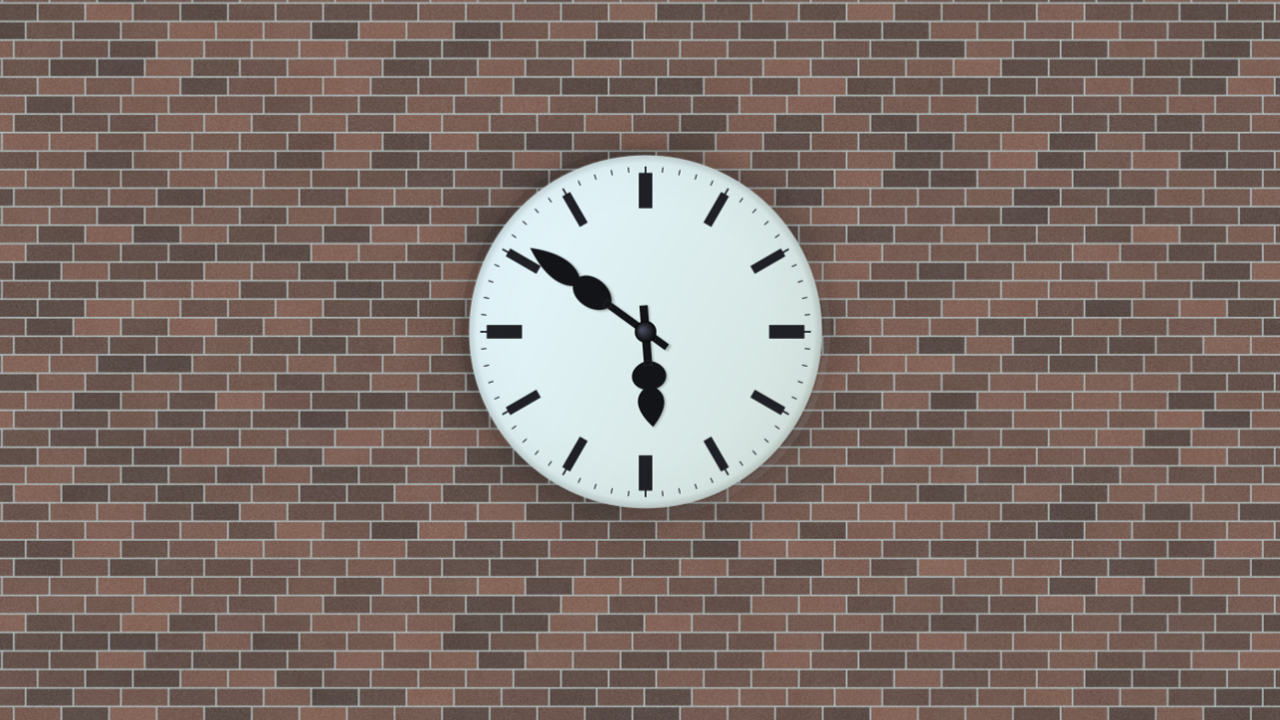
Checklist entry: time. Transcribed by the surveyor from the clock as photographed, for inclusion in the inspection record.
5:51
